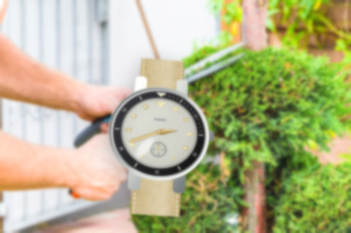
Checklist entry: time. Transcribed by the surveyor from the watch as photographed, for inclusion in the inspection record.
2:41
